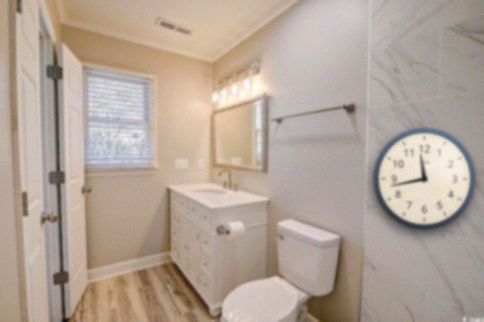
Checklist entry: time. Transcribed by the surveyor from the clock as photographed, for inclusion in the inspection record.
11:43
